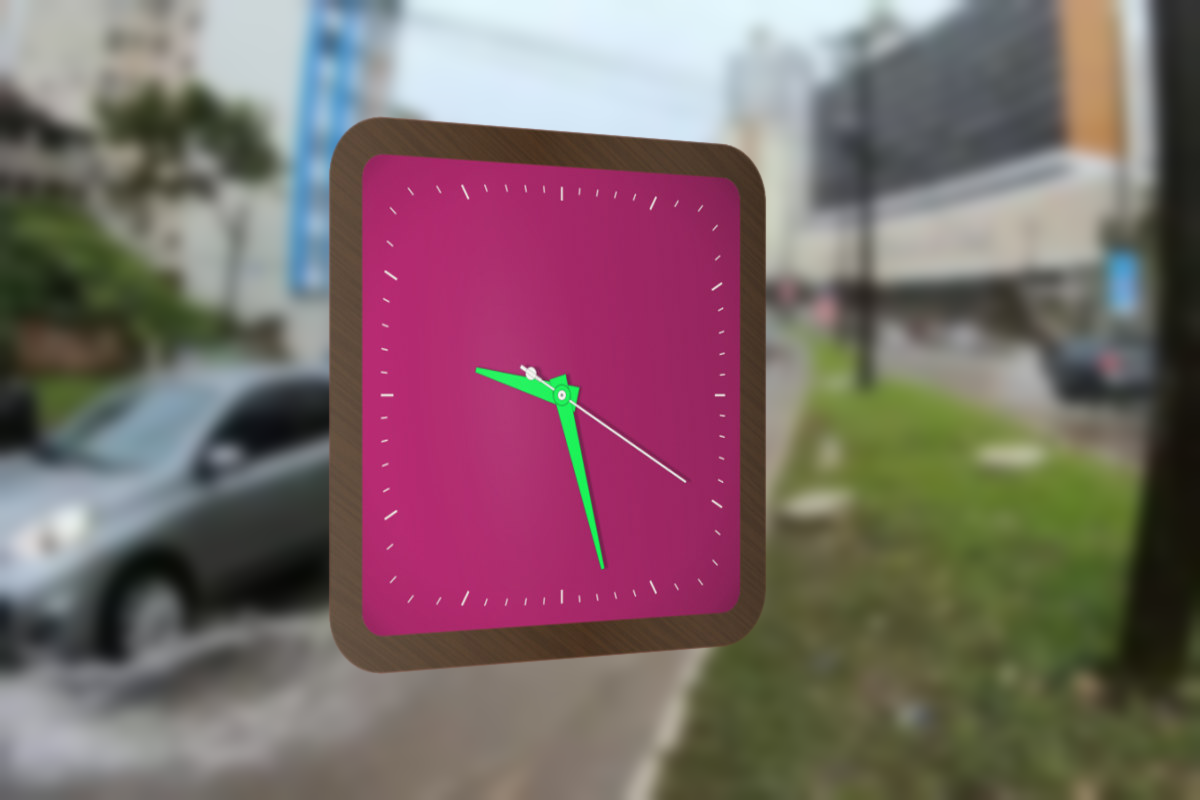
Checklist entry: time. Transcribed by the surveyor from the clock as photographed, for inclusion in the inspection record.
9:27:20
